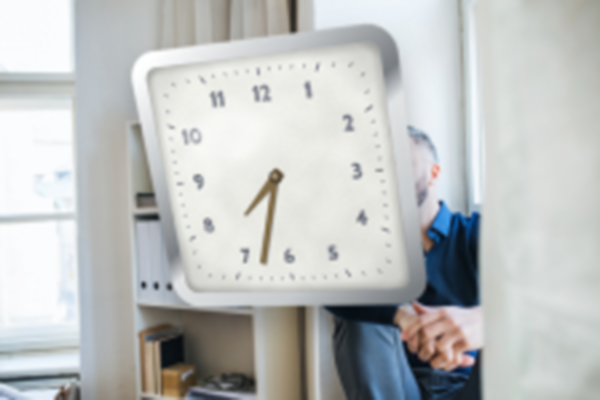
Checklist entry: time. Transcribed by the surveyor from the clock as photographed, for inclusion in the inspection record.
7:33
